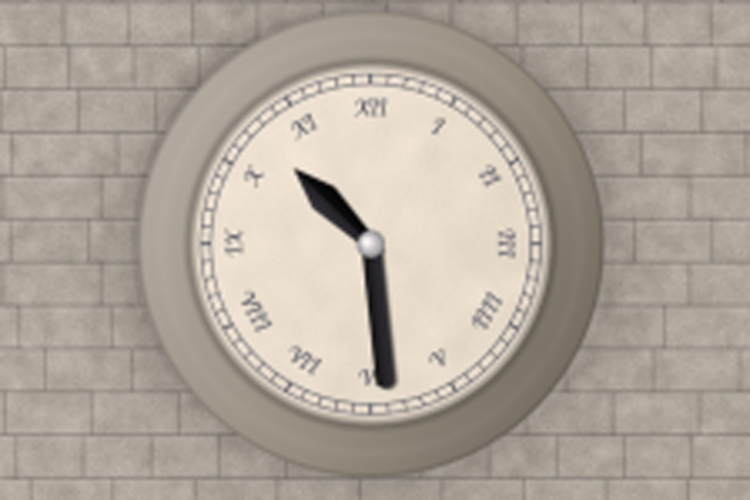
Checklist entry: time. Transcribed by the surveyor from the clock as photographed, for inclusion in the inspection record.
10:29
